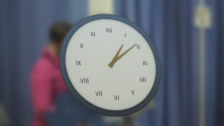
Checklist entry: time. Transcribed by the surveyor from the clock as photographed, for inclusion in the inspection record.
1:09
